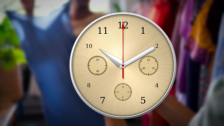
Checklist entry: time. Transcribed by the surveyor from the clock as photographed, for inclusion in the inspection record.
10:10
